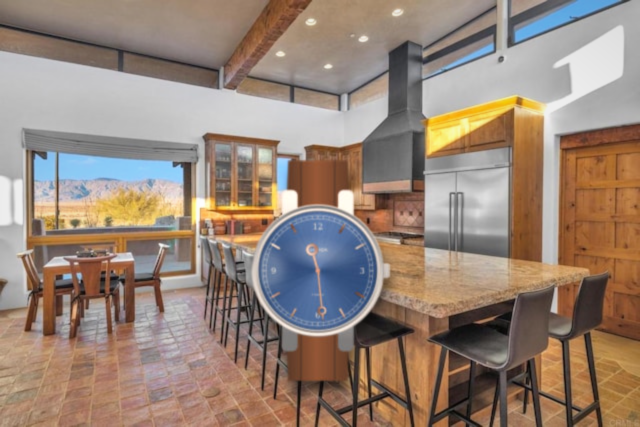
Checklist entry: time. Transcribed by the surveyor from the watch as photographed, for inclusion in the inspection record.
11:29
